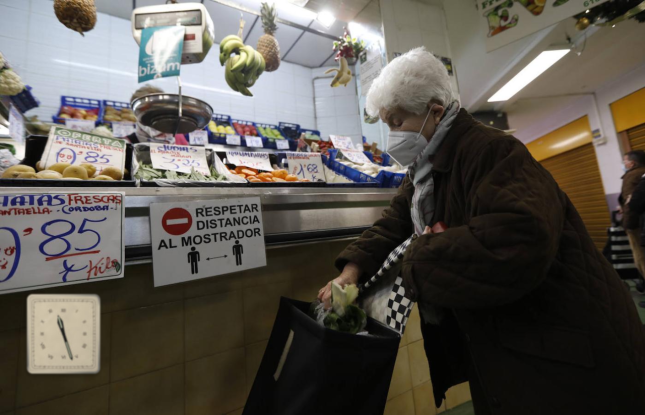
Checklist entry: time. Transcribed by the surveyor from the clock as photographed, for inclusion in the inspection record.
11:27
